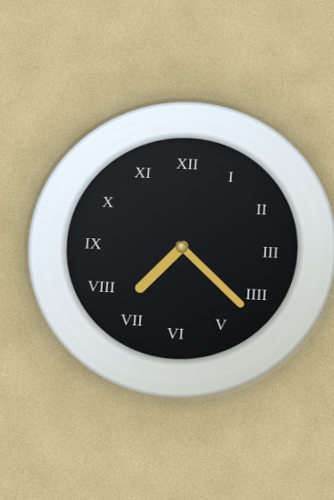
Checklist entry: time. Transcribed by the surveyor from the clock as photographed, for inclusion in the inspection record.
7:22
